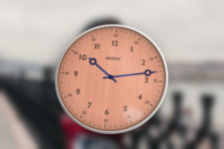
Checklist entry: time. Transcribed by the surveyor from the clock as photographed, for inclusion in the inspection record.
10:13
